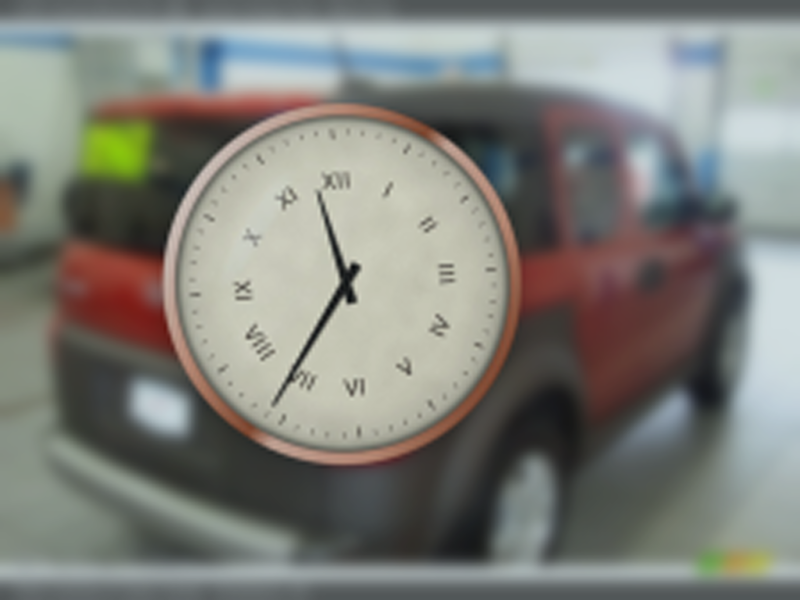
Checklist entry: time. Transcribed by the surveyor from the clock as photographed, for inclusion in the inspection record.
11:36
